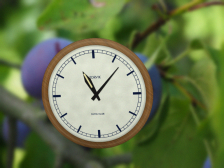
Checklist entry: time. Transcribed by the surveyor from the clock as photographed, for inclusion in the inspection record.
11:07
